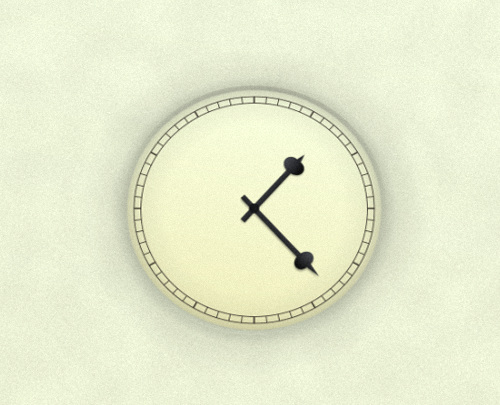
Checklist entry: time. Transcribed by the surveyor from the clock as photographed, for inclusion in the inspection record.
1:23
